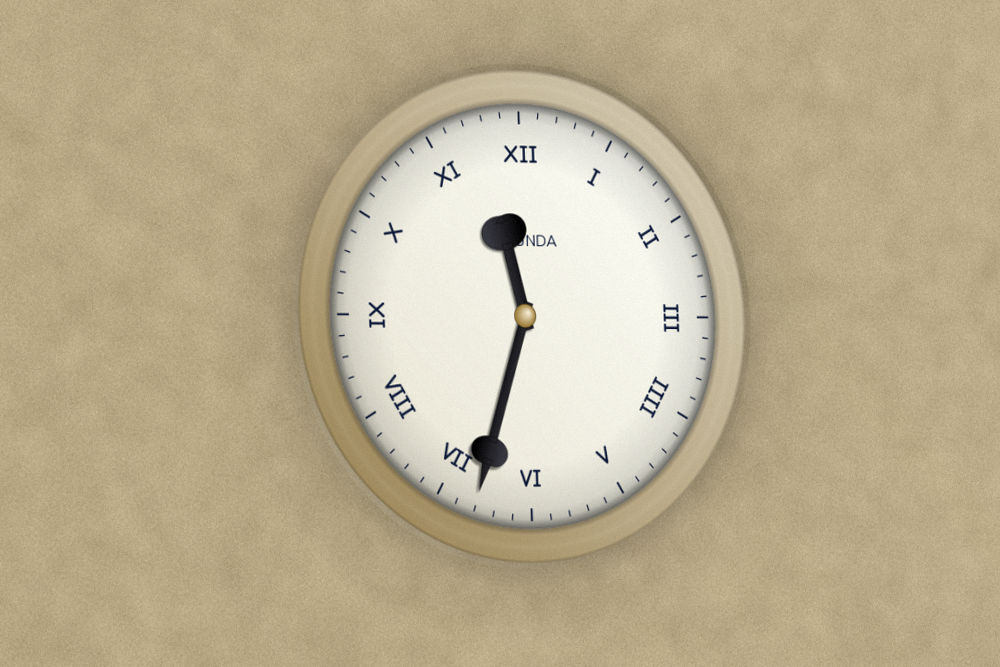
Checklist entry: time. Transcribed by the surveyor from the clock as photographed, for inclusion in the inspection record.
11:33
